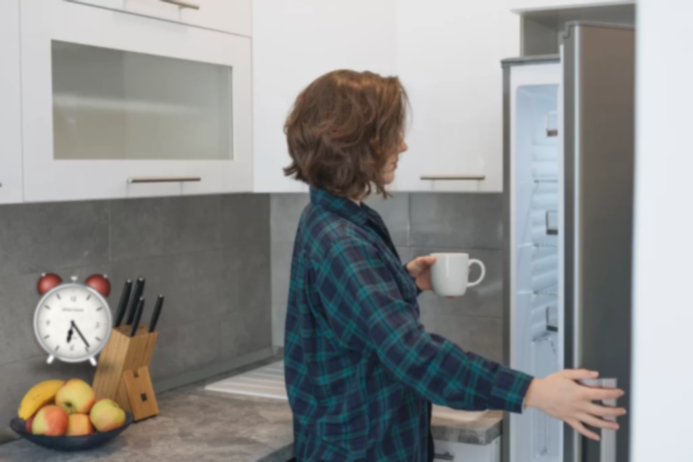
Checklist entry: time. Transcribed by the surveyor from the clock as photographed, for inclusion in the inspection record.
6:24
